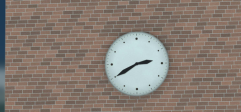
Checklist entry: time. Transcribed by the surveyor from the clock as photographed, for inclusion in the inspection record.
2:40
